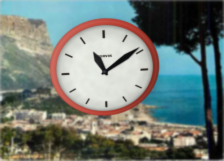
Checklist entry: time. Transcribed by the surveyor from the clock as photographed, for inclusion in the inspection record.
11:09
